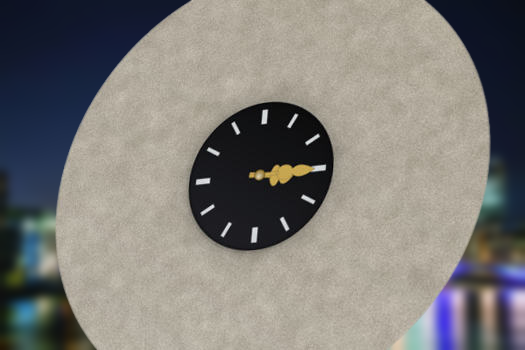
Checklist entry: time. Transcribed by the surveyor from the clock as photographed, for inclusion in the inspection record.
3:15
